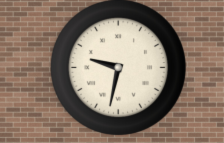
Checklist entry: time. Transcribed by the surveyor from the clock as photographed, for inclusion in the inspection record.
9:32
